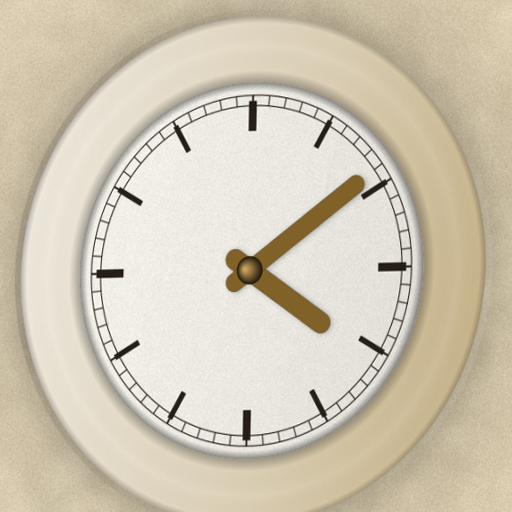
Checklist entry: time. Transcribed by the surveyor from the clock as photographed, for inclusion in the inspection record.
4:09
